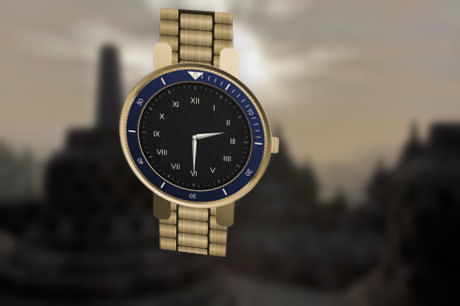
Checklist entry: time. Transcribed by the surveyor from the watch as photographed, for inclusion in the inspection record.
2:30
